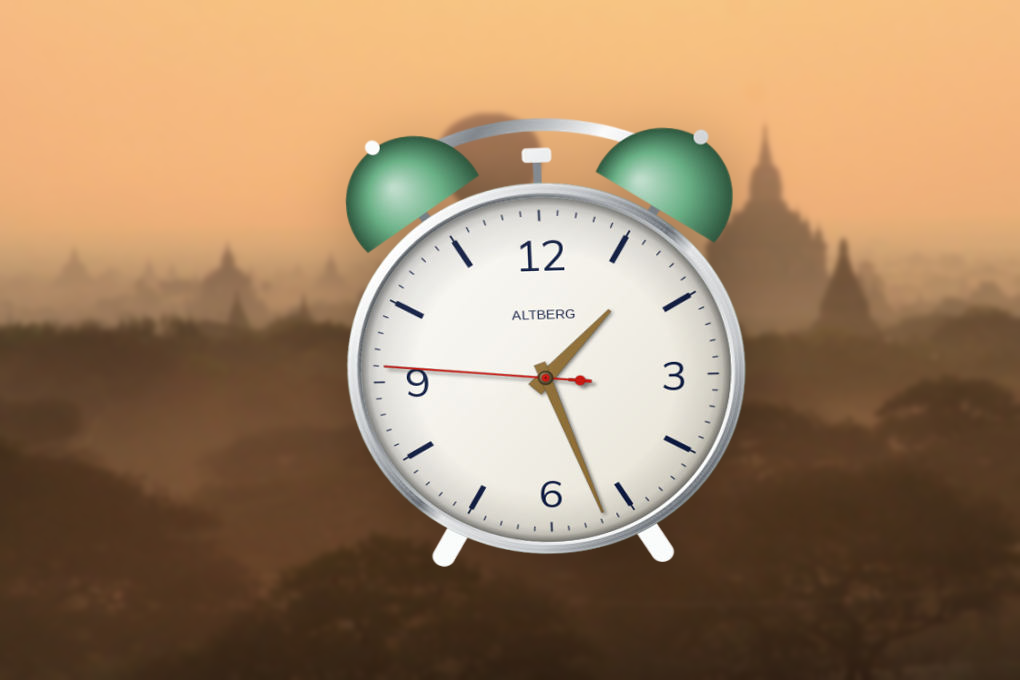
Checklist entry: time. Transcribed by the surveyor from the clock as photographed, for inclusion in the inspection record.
1:26:46
